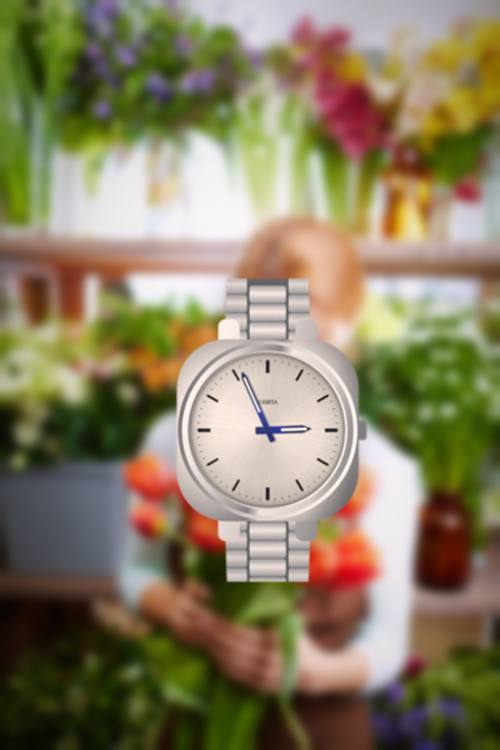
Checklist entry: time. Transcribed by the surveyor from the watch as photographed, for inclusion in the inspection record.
2:56
